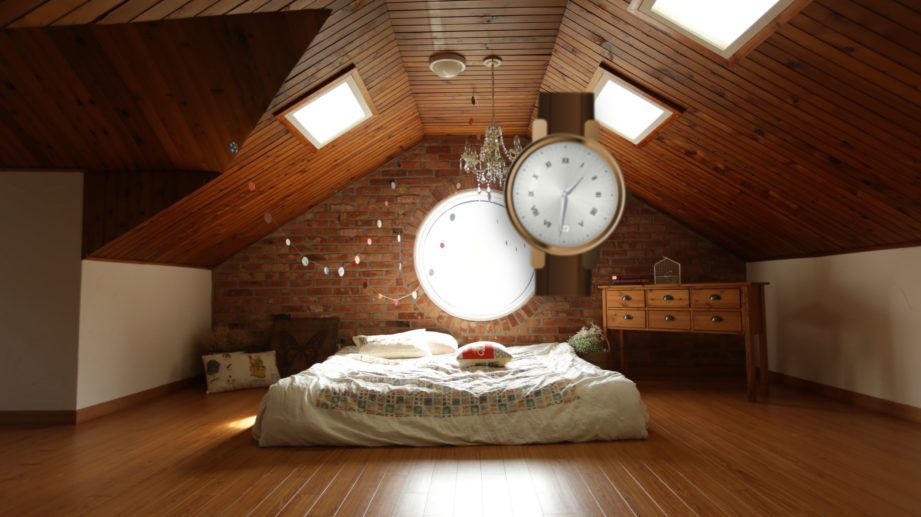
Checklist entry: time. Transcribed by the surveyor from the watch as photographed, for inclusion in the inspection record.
1:31
